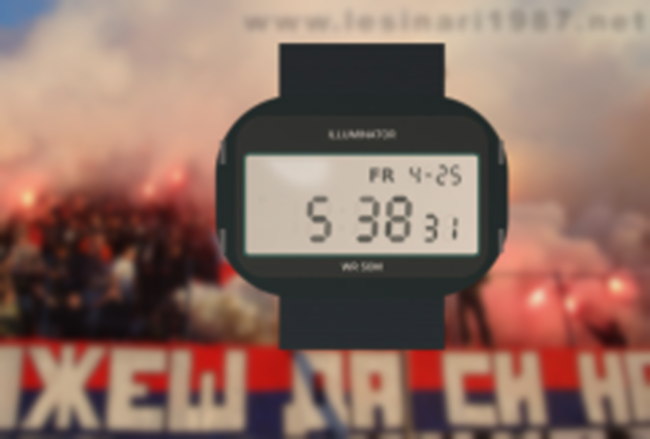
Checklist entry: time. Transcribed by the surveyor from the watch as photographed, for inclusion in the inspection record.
5:38:31
